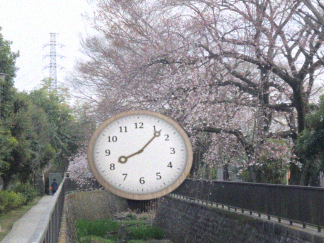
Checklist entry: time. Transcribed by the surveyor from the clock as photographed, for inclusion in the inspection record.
8:07
